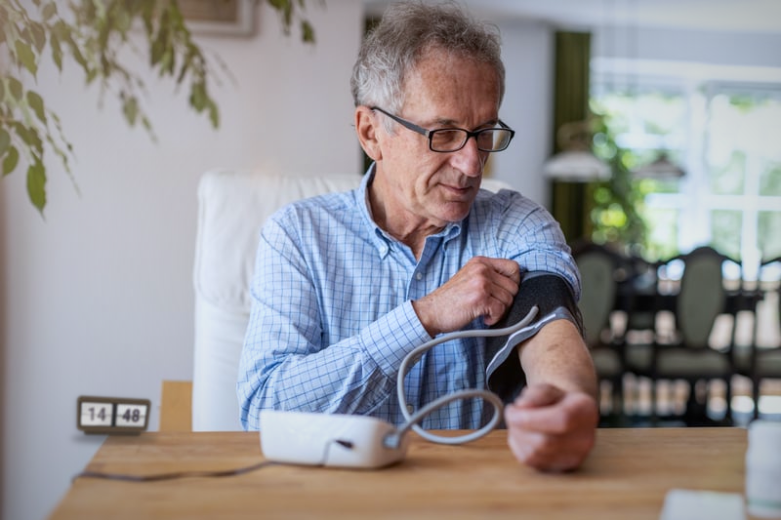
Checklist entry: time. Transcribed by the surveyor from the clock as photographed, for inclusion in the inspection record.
14:48
